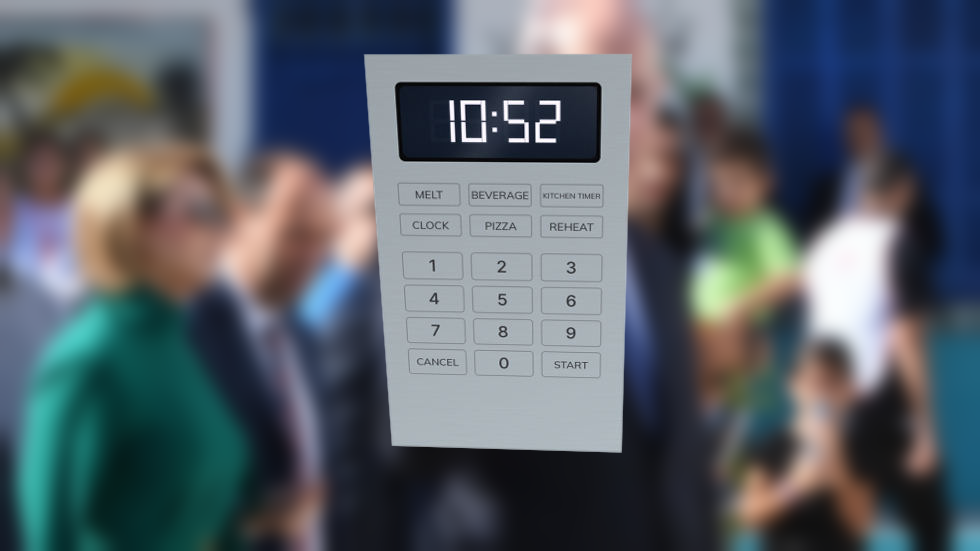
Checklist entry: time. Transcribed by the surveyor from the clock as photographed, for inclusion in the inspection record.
10:52
